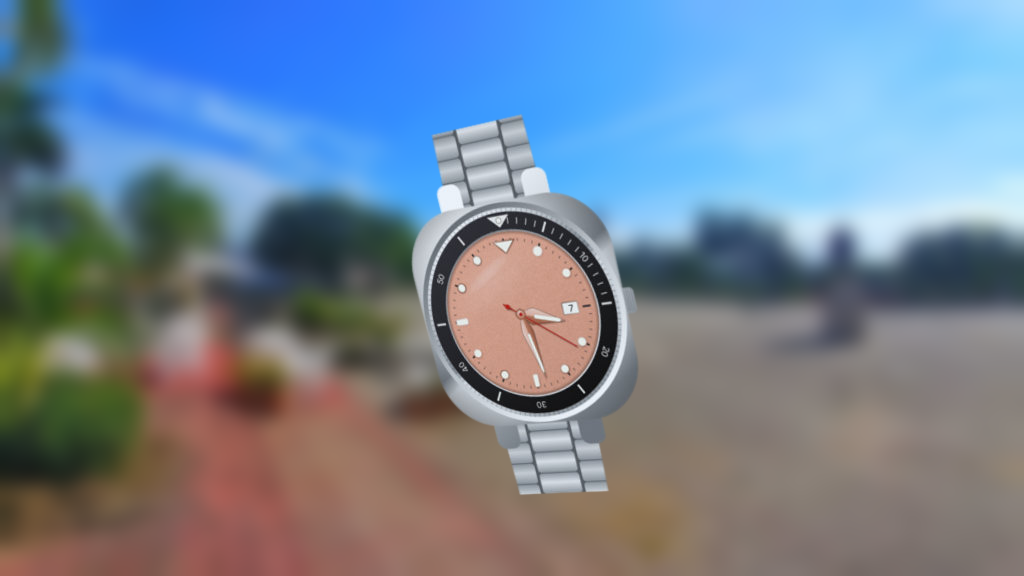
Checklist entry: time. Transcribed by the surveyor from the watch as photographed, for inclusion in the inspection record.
3:28:21
